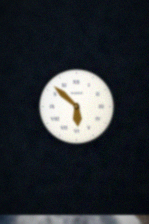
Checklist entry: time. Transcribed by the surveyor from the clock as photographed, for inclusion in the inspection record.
5:52
